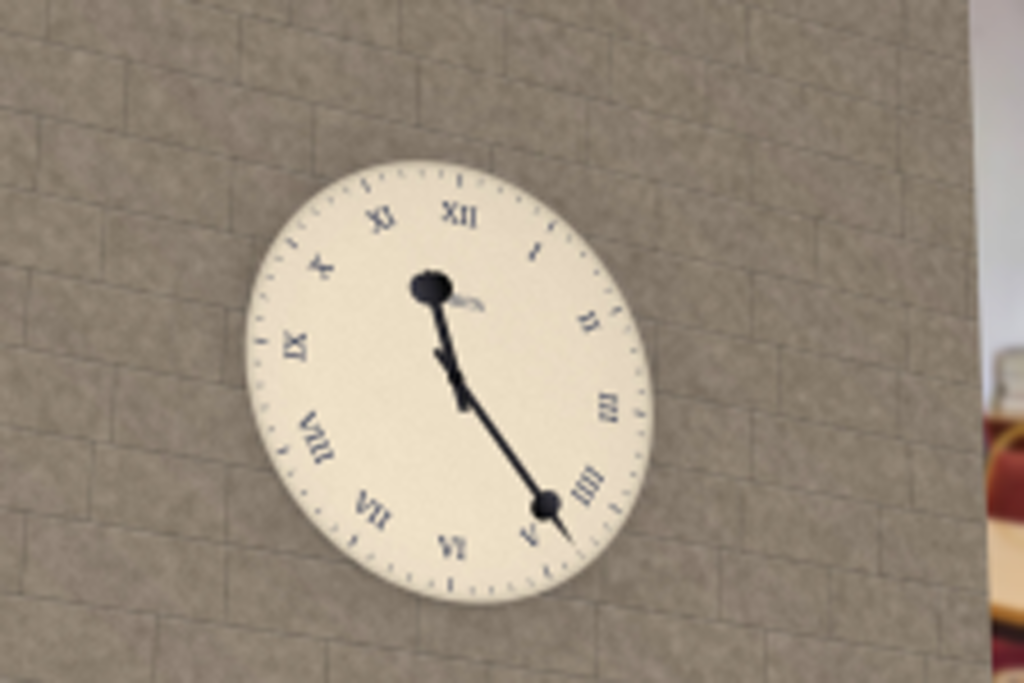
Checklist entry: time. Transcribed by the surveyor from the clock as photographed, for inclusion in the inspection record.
11:23
